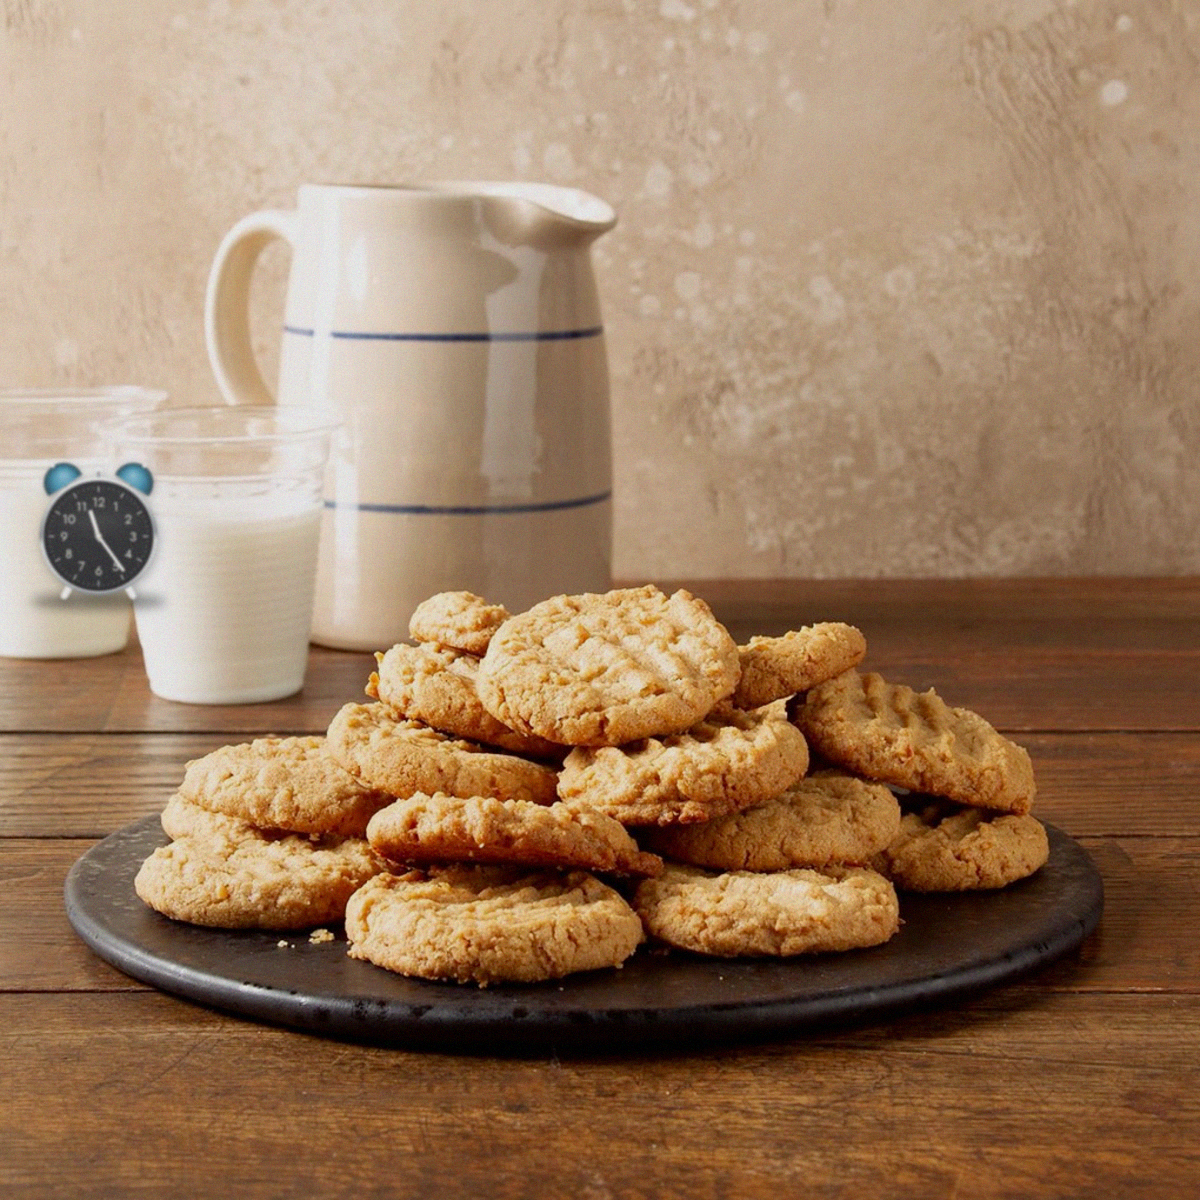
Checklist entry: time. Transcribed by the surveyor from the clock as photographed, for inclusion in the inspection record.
11:24
